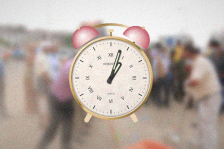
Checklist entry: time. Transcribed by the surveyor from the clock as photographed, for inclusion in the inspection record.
1:03
